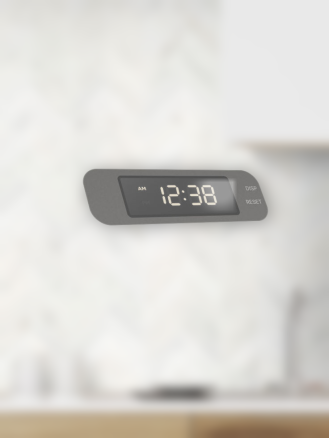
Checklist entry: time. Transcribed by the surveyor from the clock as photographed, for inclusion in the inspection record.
12:38
